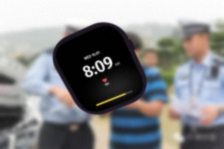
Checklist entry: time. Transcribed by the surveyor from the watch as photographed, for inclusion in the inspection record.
8:09
